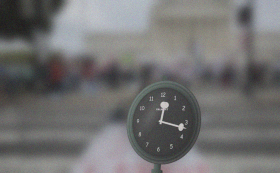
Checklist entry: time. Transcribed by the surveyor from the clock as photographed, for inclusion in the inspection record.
12:17
